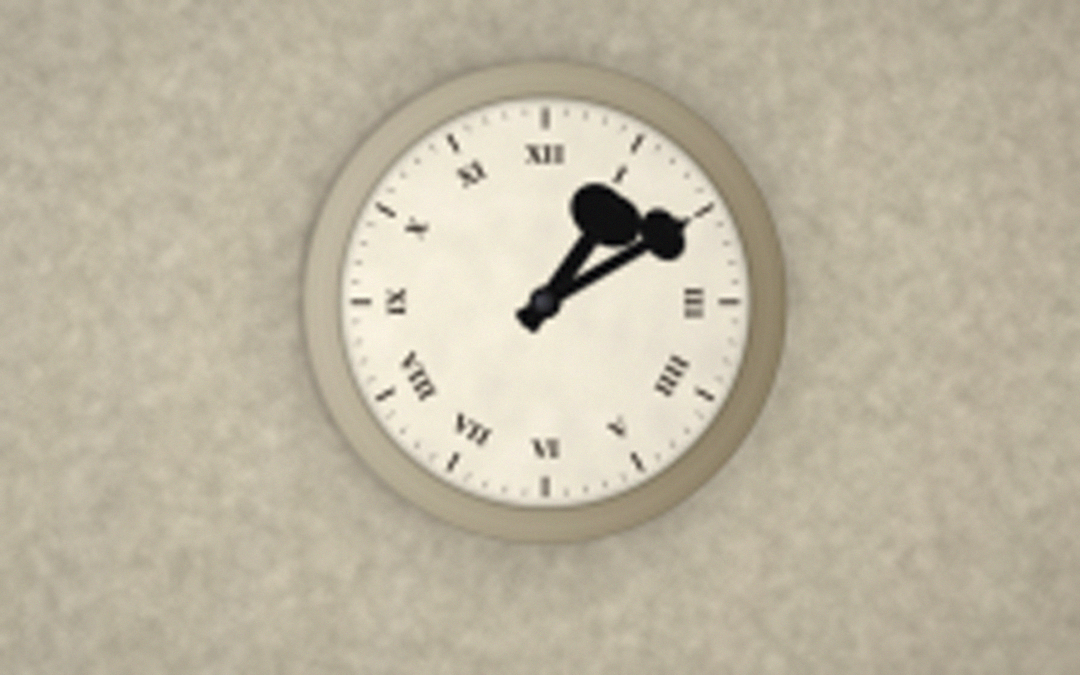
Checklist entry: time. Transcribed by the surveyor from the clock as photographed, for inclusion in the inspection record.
1:10
